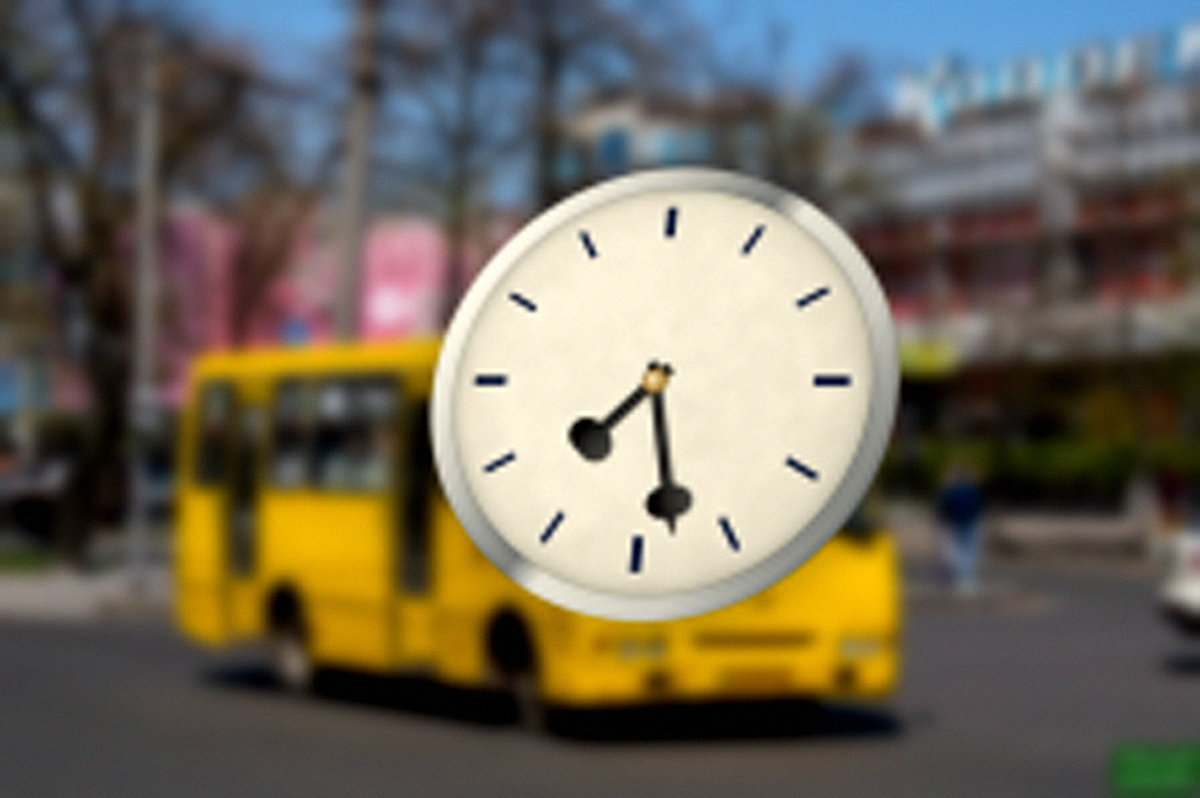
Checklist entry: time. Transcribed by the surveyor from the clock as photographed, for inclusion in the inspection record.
7:28
